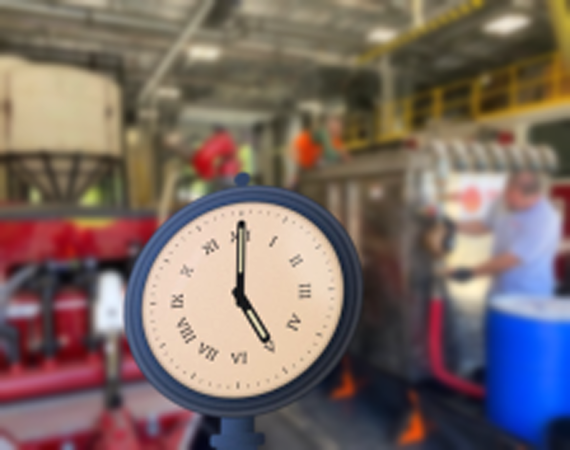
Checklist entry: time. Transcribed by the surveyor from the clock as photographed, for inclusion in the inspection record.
5:00
